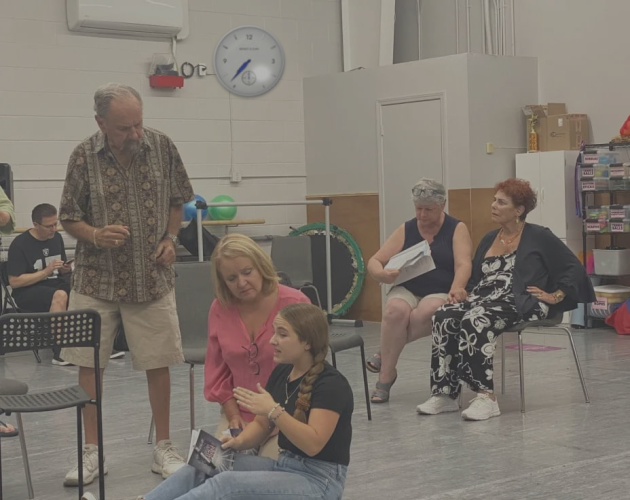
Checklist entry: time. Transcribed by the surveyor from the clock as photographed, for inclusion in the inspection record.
7:37
